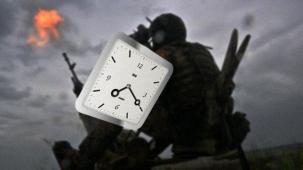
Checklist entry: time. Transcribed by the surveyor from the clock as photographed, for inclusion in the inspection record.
7:20
